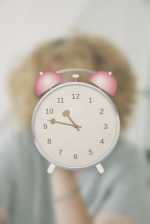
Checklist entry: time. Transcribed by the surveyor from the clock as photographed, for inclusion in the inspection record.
10:47
